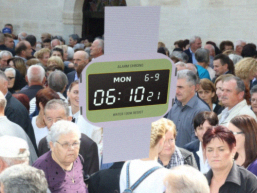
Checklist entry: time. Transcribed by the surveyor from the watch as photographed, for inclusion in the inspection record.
6:10:21
